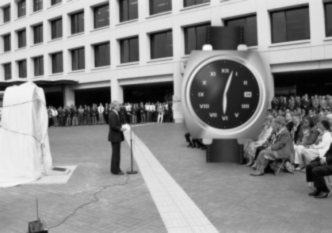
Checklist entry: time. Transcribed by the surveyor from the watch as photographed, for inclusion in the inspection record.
6:03
